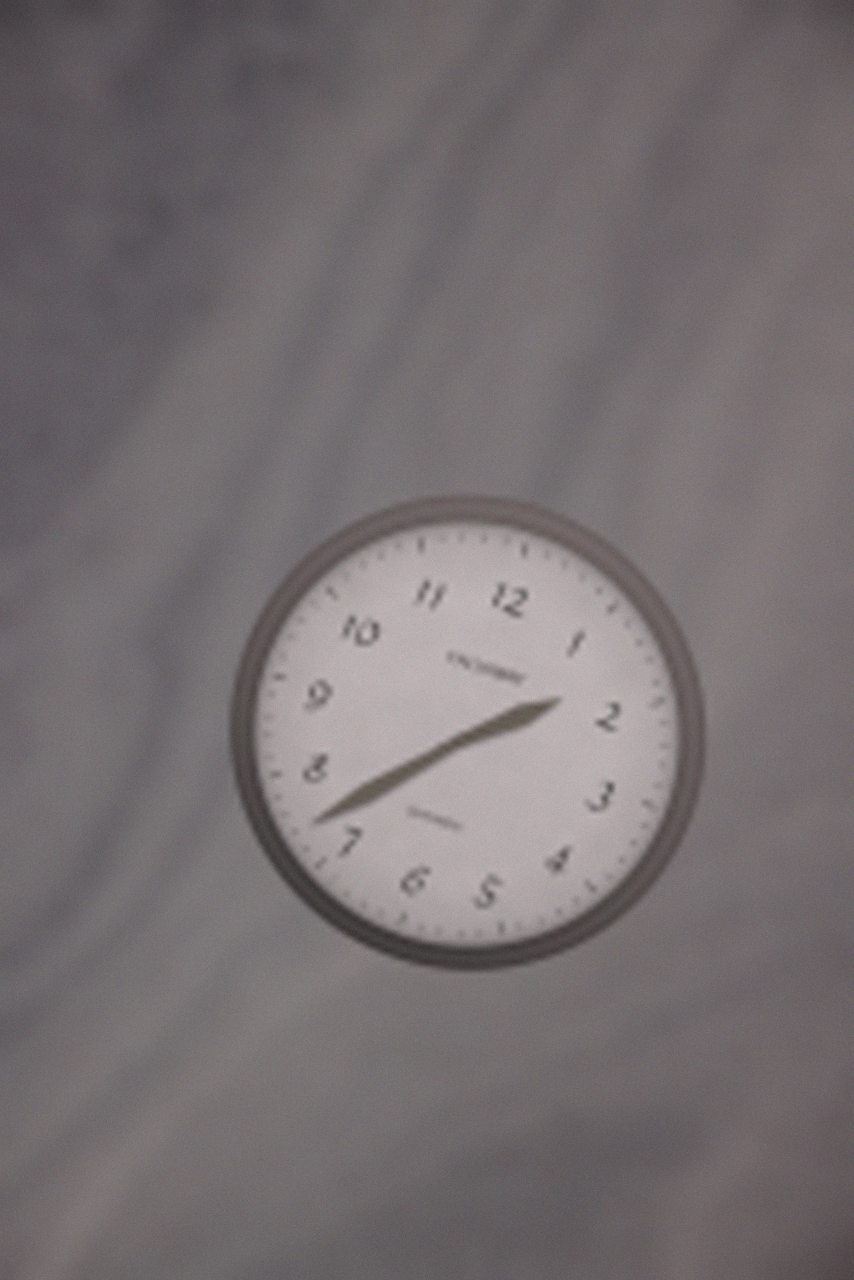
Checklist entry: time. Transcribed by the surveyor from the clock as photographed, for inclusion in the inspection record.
1:37
